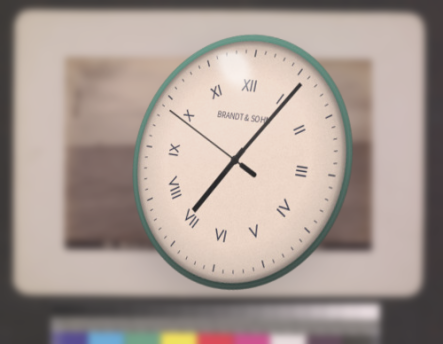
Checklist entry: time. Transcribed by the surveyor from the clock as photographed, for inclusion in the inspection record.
7:05:49
